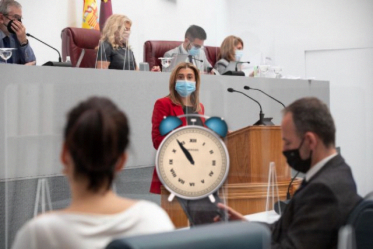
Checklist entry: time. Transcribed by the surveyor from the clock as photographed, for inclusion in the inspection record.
10:54
